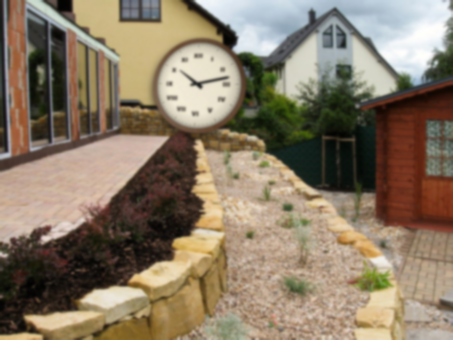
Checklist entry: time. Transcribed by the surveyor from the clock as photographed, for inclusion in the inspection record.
10:13
